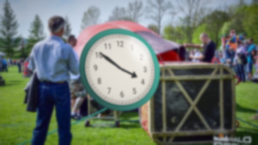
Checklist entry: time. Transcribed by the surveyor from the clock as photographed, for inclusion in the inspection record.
3:51
